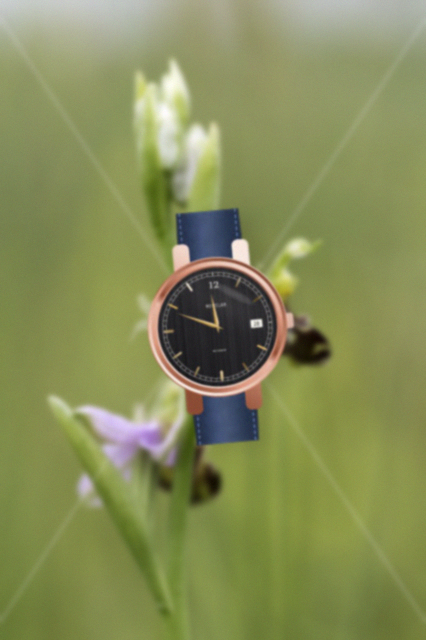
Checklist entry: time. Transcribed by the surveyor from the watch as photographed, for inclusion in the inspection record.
11:49
